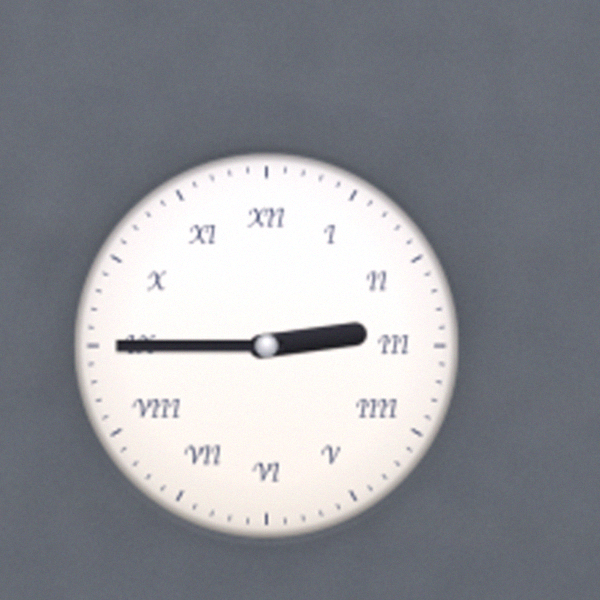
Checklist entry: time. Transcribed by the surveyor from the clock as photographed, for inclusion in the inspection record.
2:45
